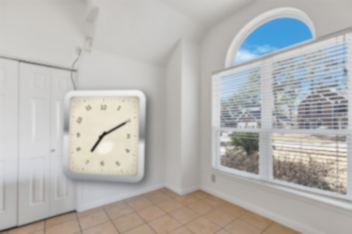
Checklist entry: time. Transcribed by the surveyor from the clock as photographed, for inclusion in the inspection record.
7:10
